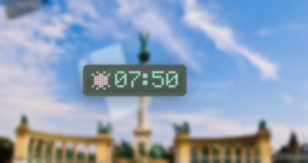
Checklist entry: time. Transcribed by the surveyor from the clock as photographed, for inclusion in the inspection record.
7:50
